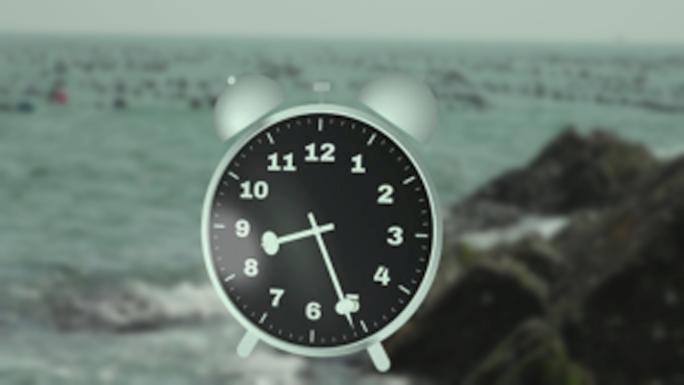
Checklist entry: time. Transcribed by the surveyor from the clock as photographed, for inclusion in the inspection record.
8:26
